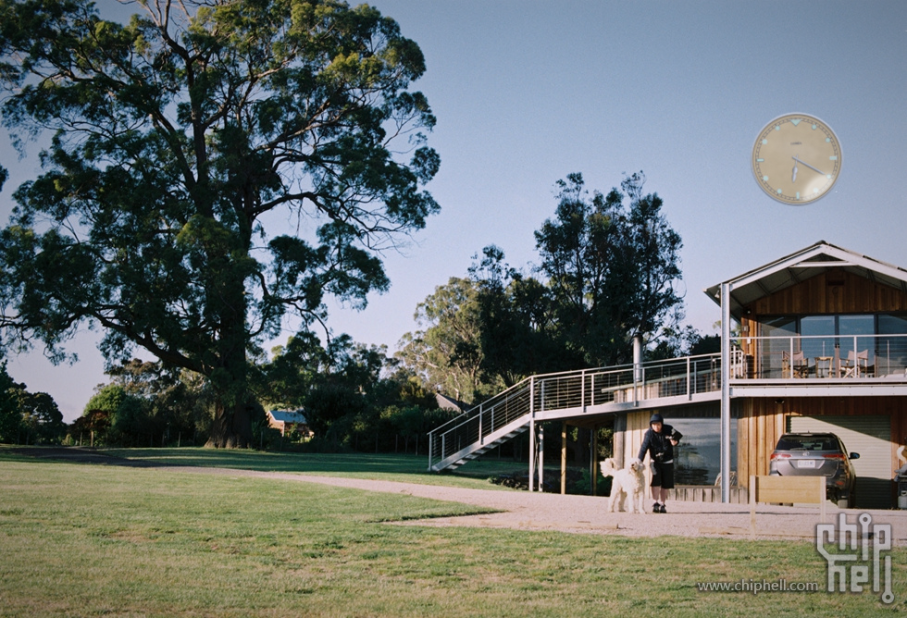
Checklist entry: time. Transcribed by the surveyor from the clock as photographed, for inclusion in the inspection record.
6:20
